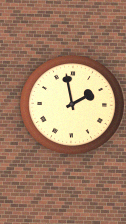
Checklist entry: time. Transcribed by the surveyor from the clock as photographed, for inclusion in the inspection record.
1:58
